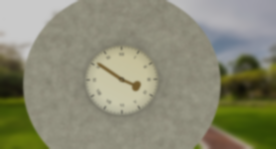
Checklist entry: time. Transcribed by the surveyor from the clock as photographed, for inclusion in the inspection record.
3:51
